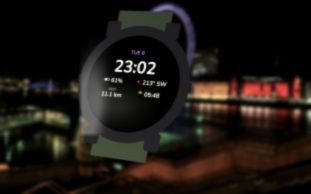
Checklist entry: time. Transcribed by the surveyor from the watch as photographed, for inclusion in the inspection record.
23:02
